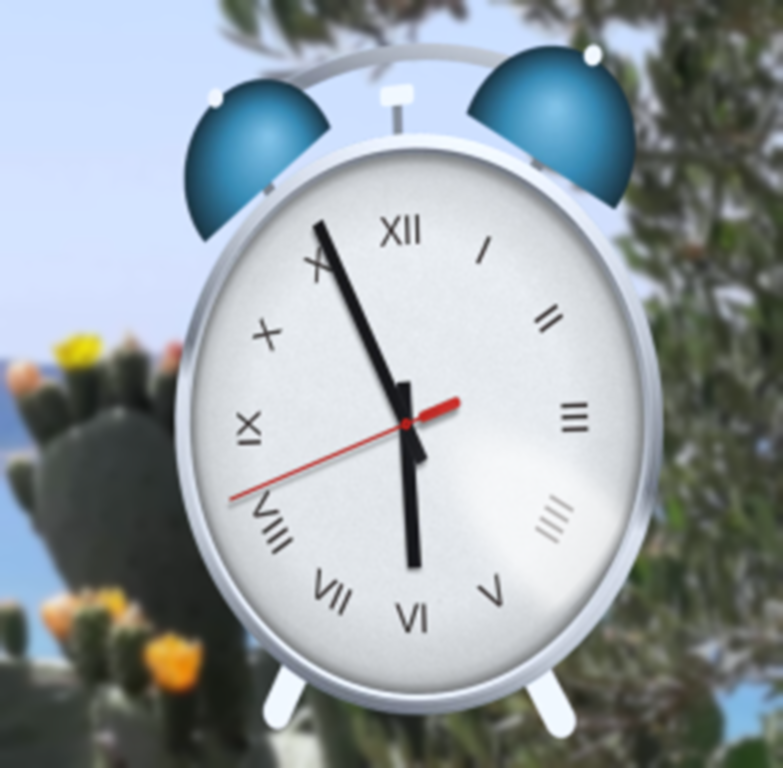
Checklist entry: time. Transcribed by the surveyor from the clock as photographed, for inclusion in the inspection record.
5:55:42
